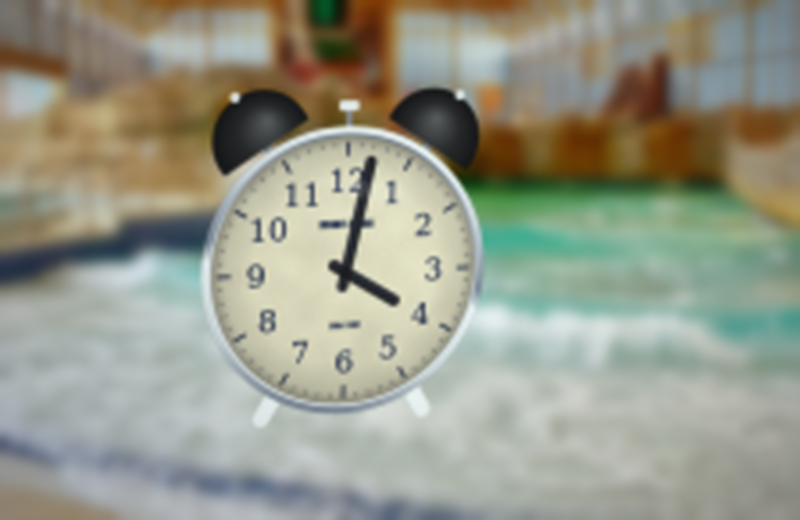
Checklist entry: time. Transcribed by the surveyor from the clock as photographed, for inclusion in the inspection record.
4:02
